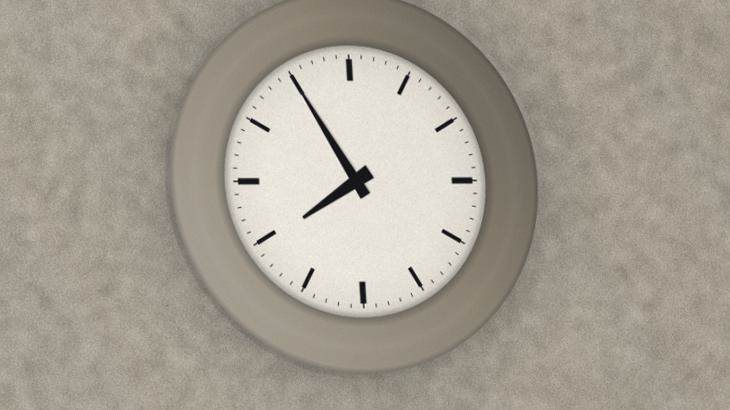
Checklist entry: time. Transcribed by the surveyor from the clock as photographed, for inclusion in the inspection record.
7:55
